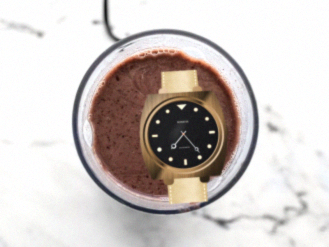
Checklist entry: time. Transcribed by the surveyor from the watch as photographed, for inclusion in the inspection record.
7:24
